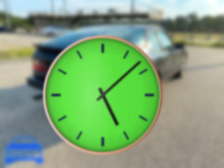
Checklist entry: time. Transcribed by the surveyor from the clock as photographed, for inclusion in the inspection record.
5:08
